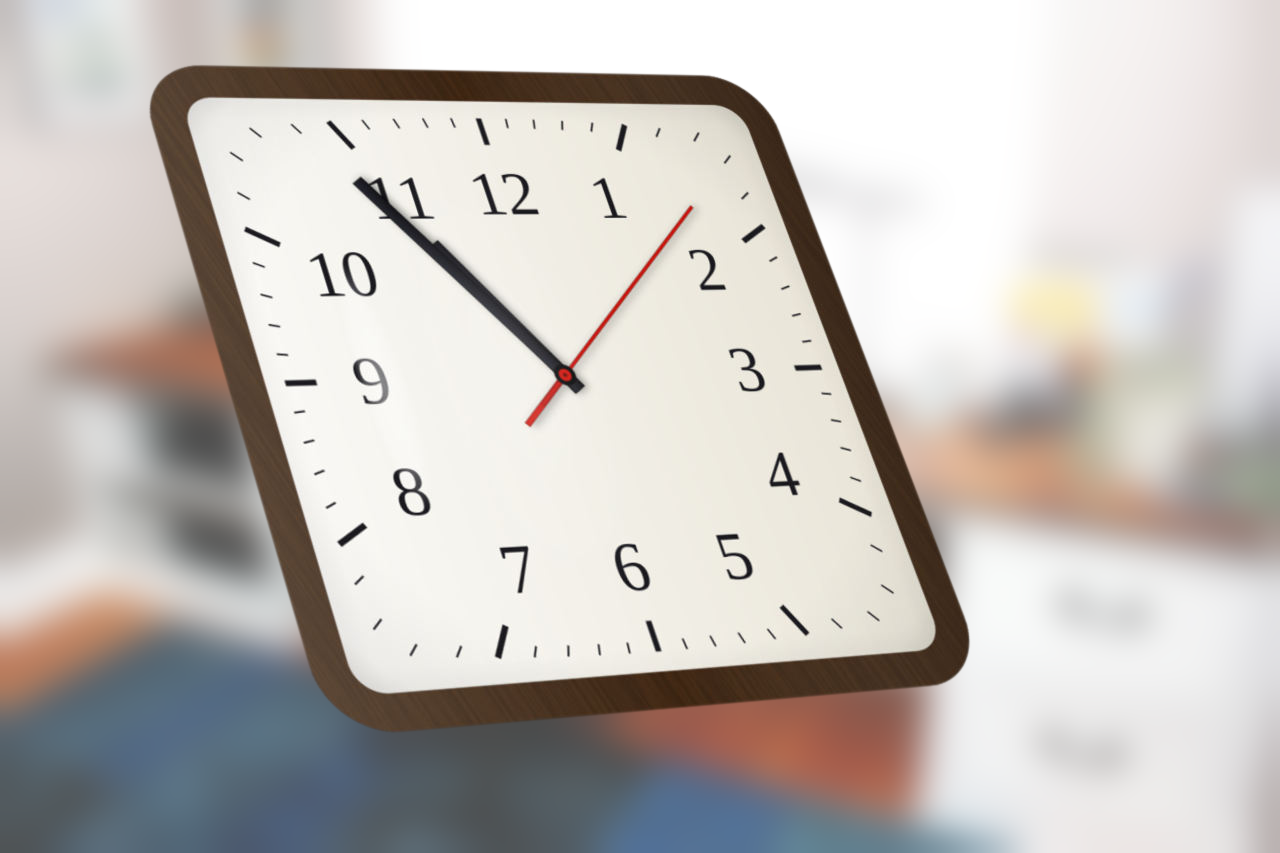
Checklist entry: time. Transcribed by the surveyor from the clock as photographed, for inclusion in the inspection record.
10:54:08
